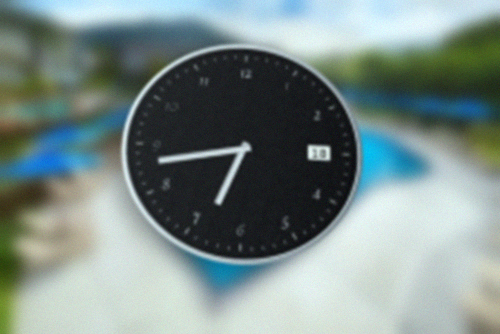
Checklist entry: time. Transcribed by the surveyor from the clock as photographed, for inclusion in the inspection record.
6:43
